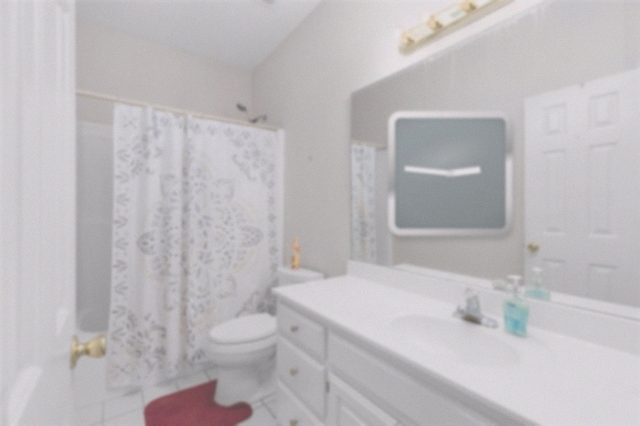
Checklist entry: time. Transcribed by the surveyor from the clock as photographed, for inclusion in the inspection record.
2:46
